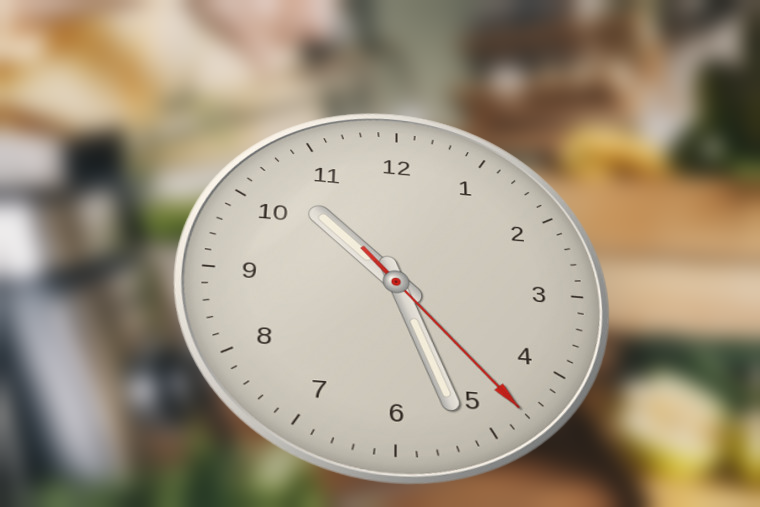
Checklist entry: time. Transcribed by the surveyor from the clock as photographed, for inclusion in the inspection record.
10:26:23
